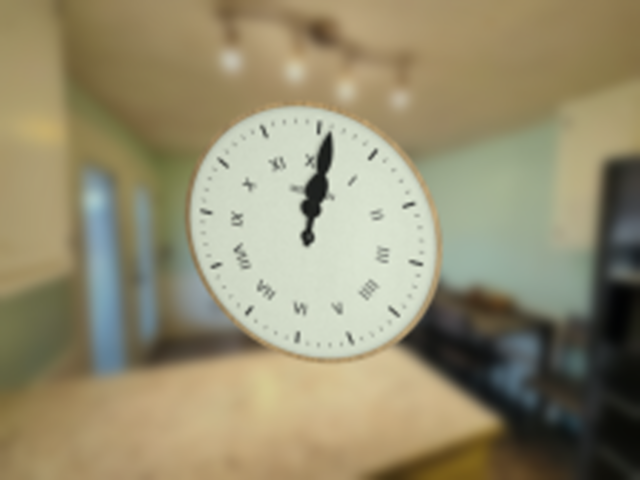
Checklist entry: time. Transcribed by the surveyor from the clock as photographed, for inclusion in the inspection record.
12:01
